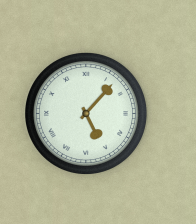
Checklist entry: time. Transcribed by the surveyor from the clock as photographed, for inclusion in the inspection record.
5:07
